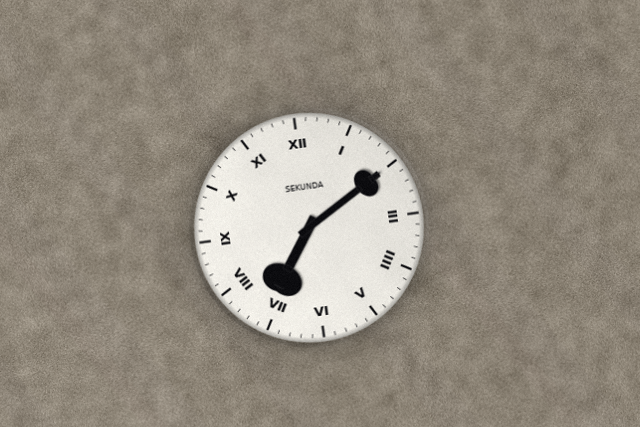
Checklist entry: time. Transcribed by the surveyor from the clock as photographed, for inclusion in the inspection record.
7:10
